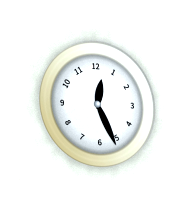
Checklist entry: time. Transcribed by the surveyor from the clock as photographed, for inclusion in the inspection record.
12:26
